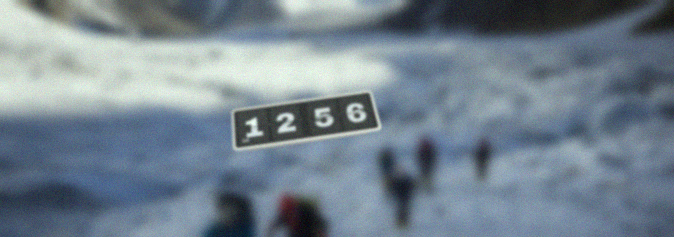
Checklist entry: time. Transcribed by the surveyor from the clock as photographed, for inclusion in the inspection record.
12:56
